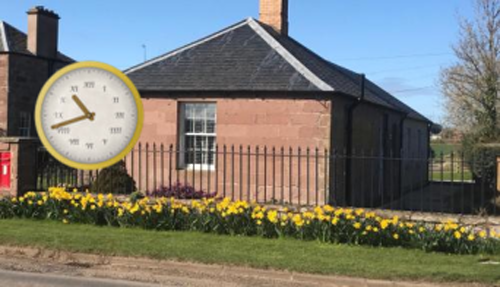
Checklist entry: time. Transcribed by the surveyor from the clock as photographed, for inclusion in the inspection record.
10:42
